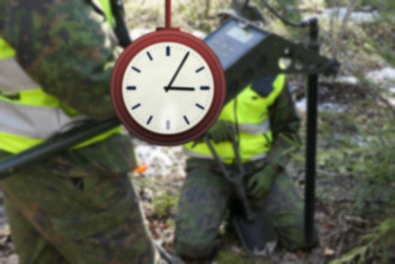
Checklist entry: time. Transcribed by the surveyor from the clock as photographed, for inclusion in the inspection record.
3:05
